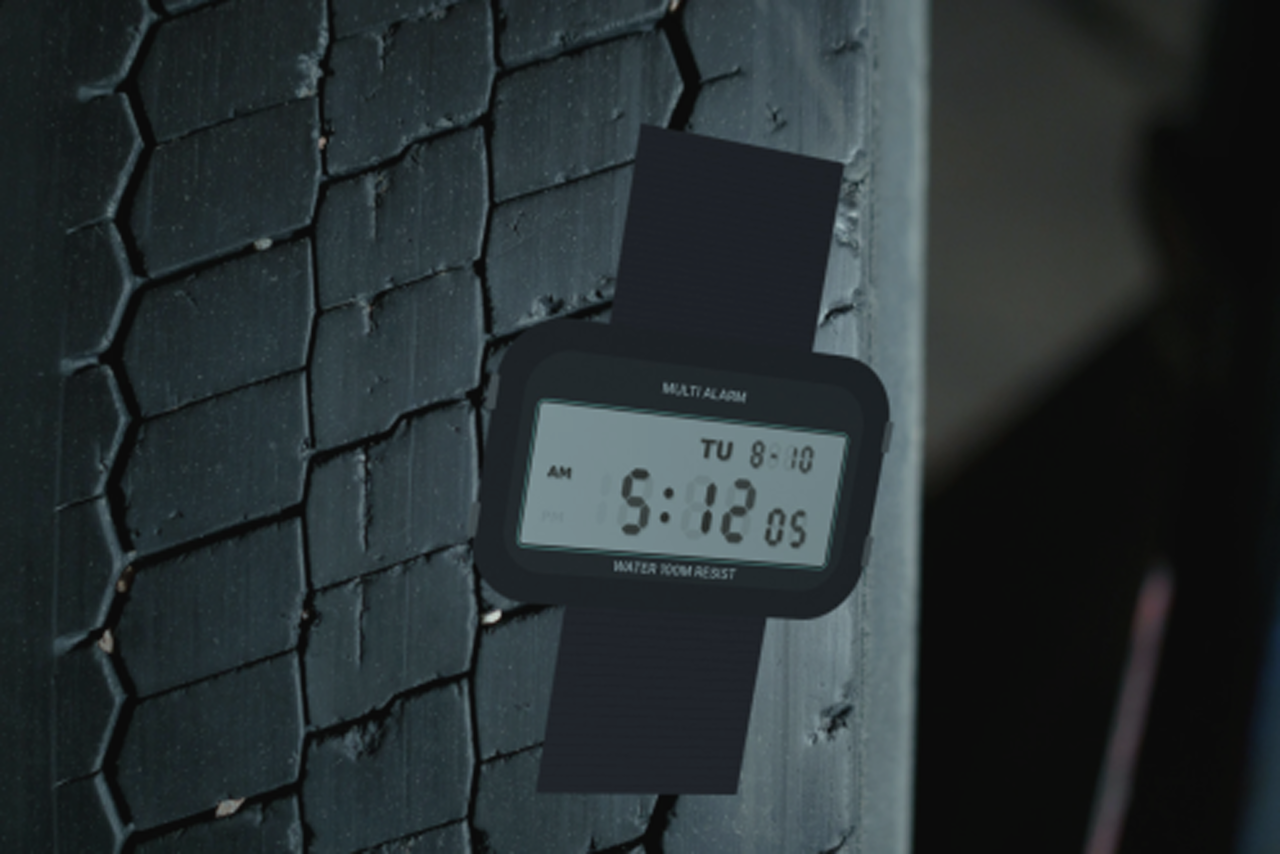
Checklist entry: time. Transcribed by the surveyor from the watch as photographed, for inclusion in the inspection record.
5:12:05
